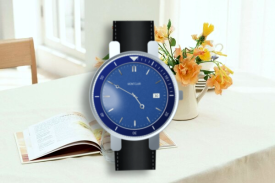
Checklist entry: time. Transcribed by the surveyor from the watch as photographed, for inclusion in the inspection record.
4:50
